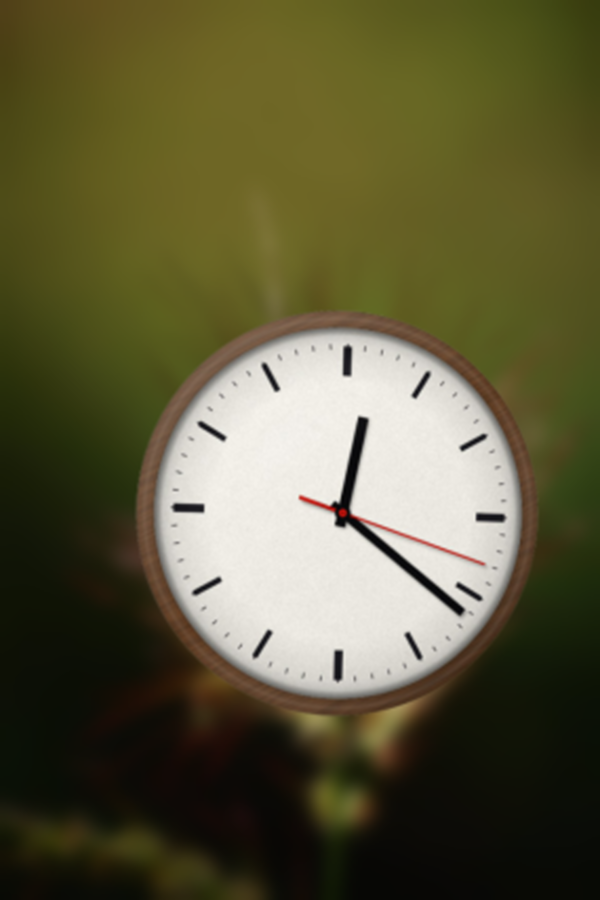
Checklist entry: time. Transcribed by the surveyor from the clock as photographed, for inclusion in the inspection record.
12:21:18
